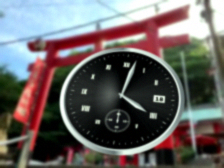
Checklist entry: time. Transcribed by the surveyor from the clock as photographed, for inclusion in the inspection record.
4:02
